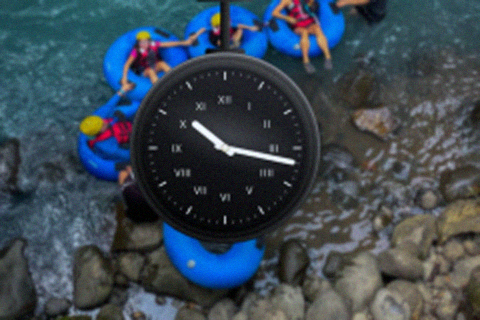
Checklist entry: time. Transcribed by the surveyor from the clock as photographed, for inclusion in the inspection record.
10:17
